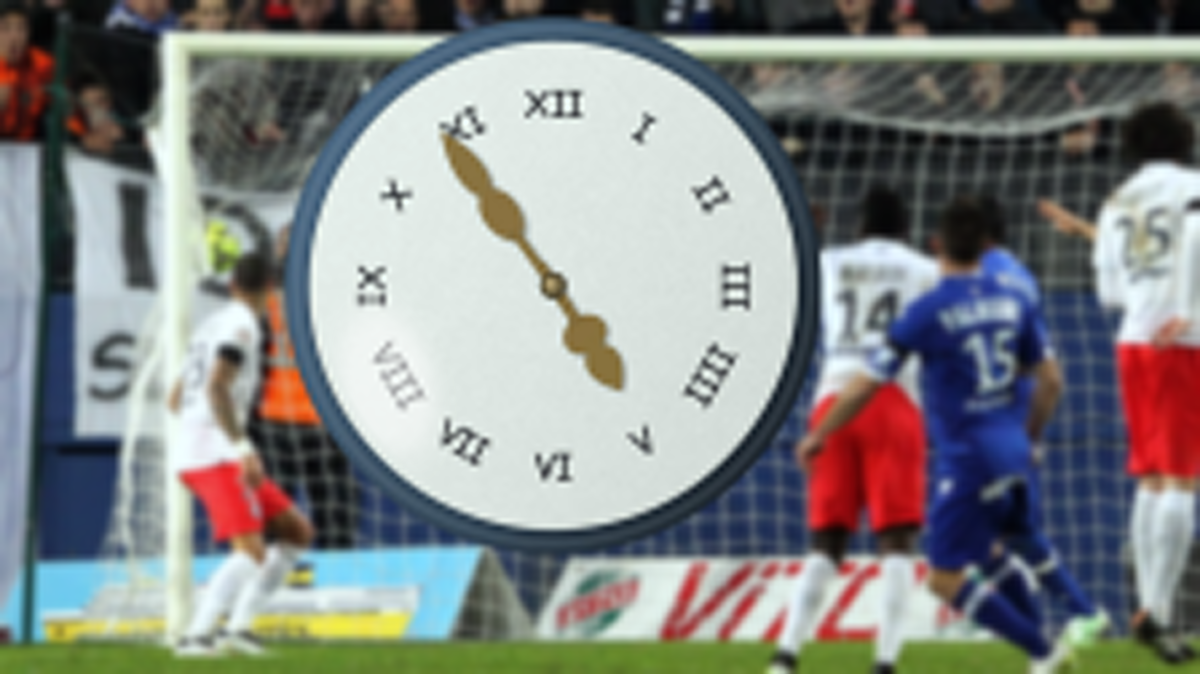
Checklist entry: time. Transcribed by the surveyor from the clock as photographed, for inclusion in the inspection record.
4:54
